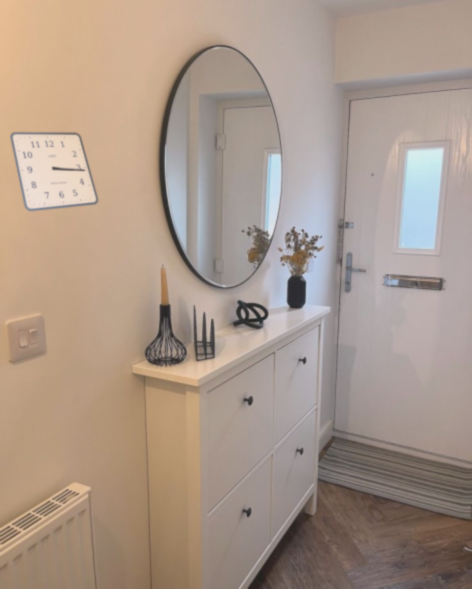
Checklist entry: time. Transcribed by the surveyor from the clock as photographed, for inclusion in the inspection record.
3:16
